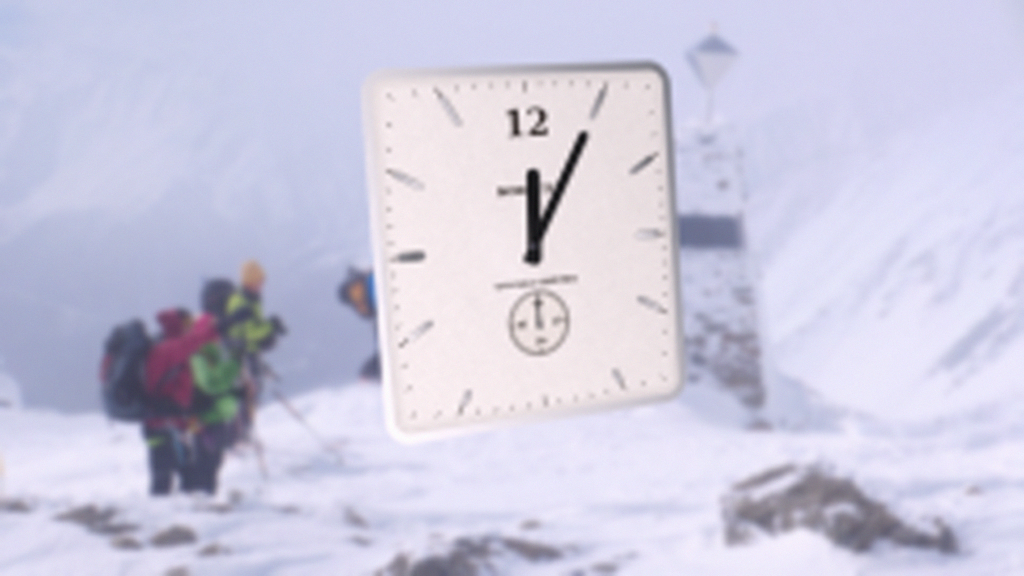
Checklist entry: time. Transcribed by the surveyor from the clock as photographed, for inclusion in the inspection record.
12:05
